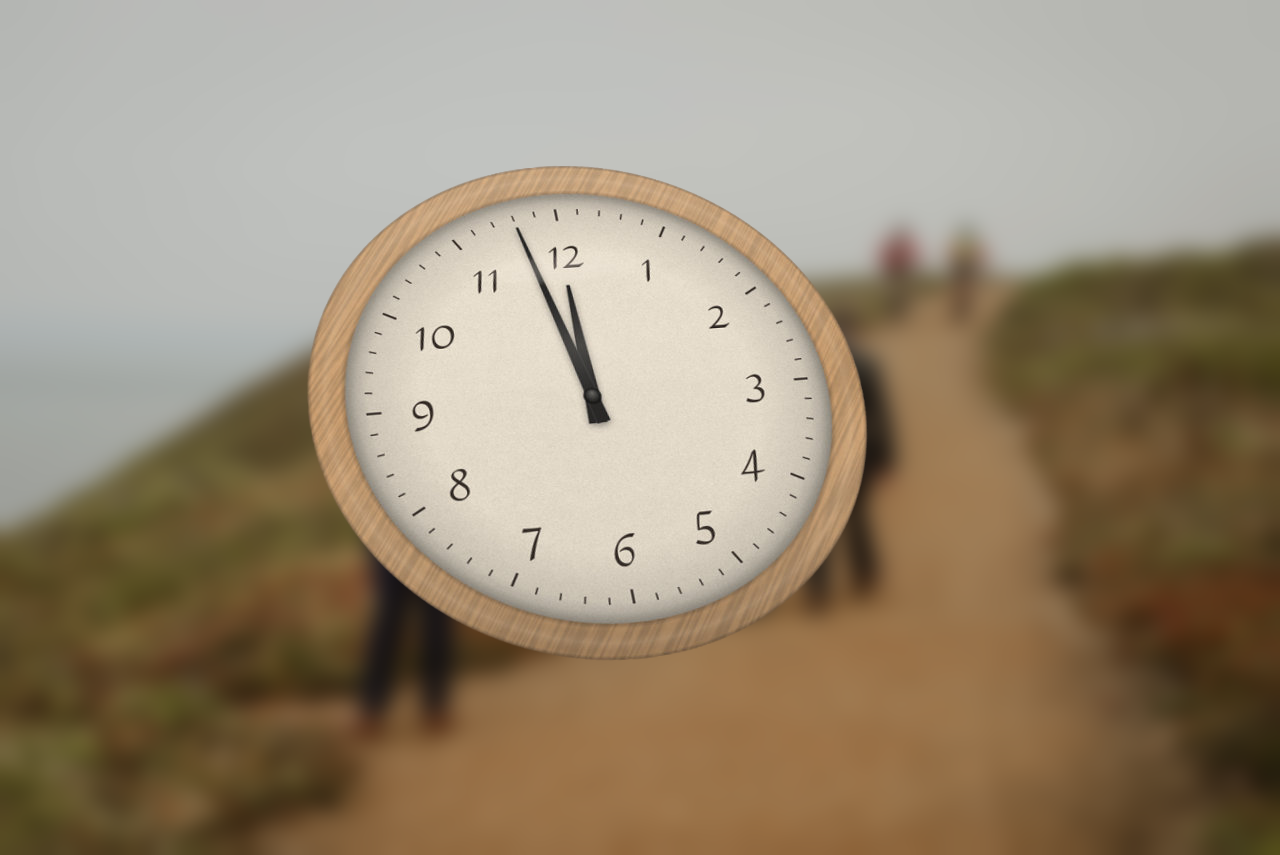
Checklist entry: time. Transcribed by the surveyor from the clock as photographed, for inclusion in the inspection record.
11:58
